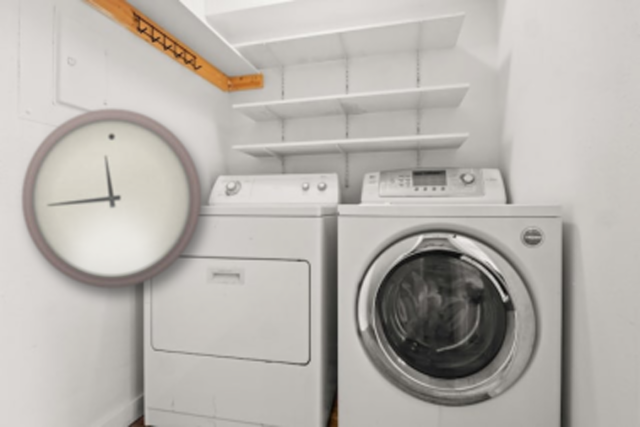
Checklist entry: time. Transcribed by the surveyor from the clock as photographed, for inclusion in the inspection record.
11:44
